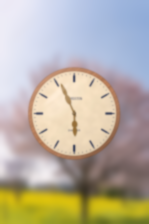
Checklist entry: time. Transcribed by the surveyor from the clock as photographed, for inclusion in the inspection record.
5:56
